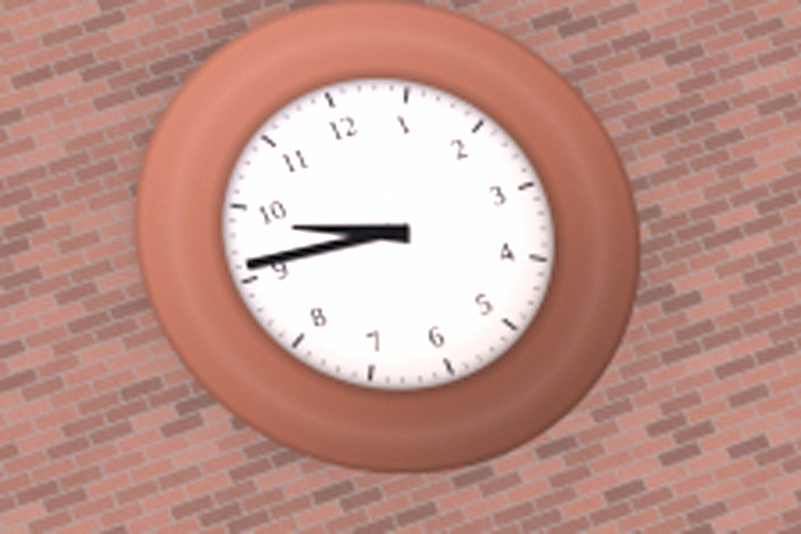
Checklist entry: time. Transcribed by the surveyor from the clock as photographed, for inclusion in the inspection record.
9:46
